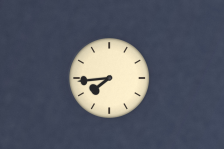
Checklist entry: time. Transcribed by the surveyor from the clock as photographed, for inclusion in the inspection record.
7:44
